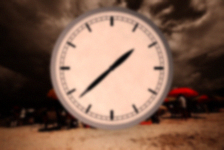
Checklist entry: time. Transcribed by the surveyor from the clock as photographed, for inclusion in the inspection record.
1:38
